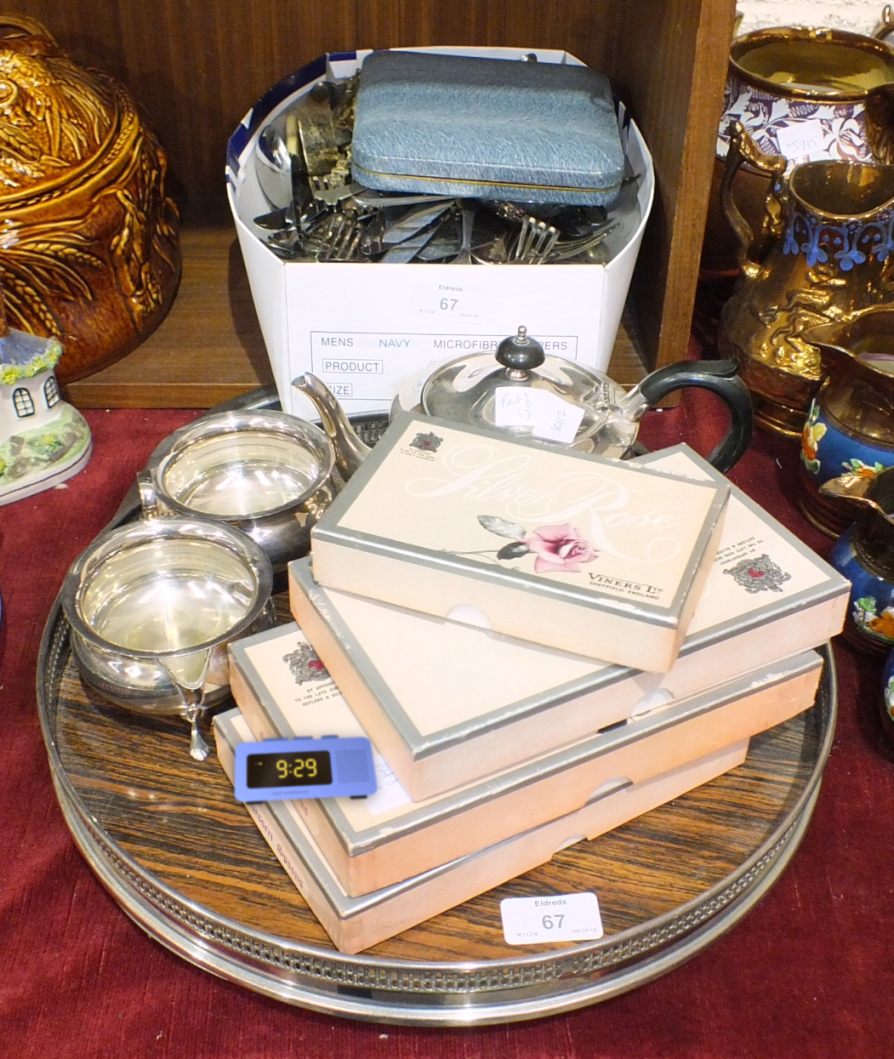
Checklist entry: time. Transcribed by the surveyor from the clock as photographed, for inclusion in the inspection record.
9:29
